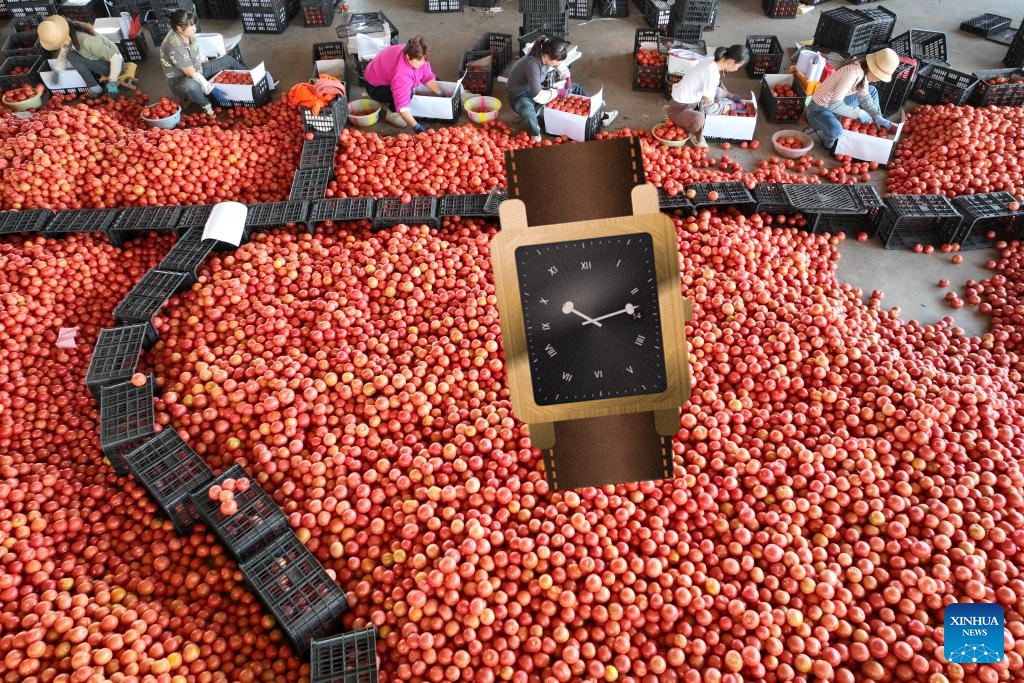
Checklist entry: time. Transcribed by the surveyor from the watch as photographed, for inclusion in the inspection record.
10:13
